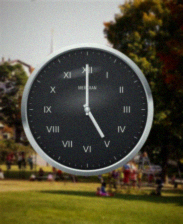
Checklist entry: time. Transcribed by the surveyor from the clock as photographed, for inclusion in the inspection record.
5:00
